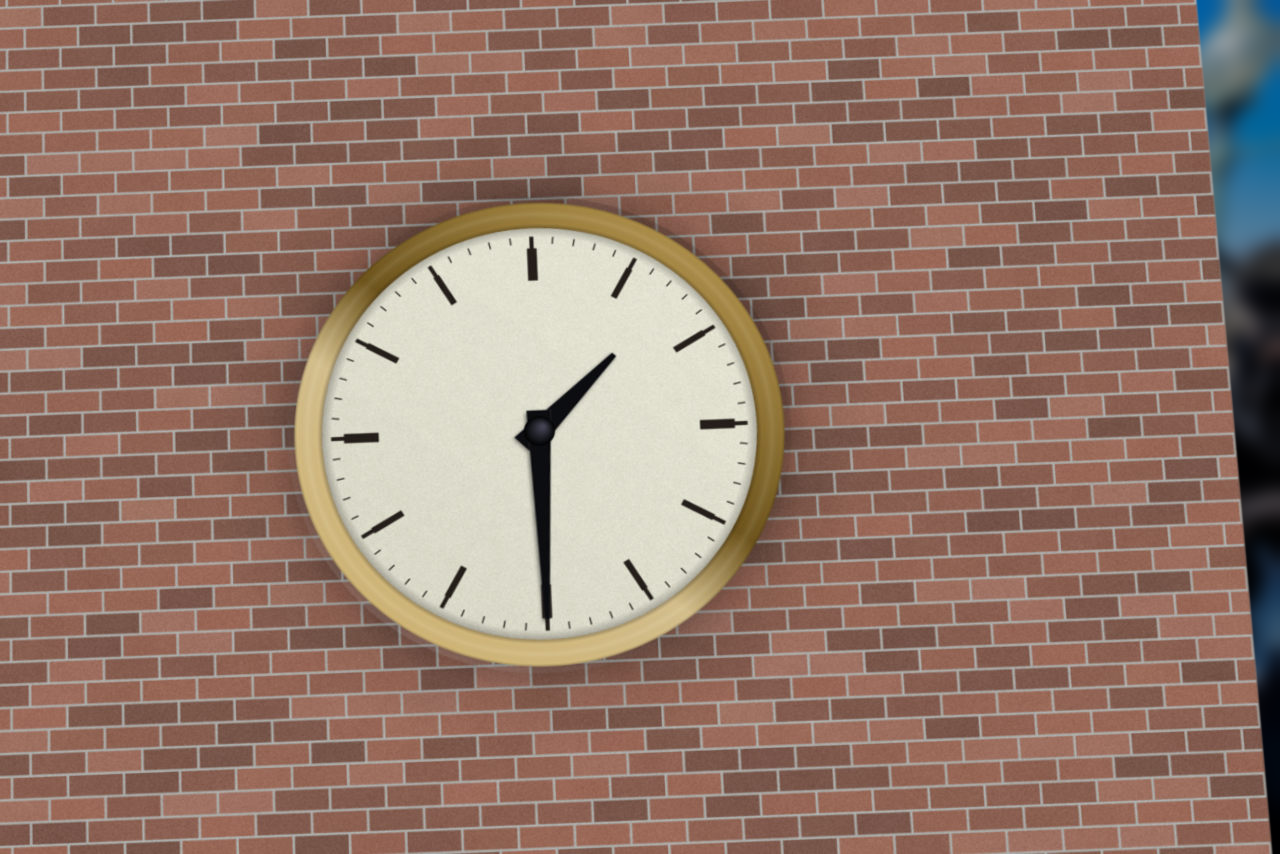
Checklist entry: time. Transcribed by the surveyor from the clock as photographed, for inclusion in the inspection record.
1:30
